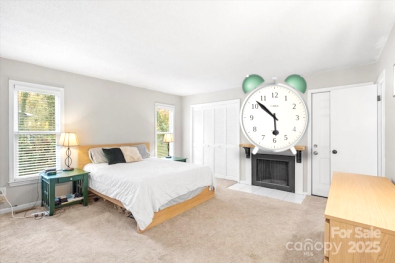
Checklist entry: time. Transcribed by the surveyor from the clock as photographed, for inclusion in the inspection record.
5:52
